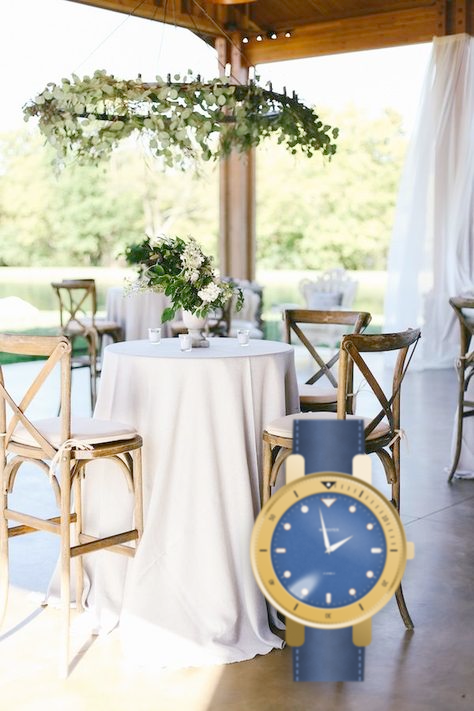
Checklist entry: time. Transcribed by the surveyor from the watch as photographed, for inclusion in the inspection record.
1:58
